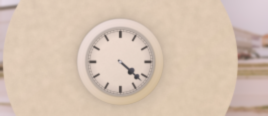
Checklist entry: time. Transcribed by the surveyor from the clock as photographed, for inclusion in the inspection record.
4:22
